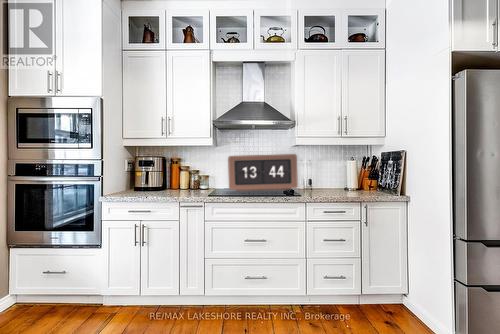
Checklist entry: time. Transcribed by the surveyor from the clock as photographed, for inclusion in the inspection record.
13:44
